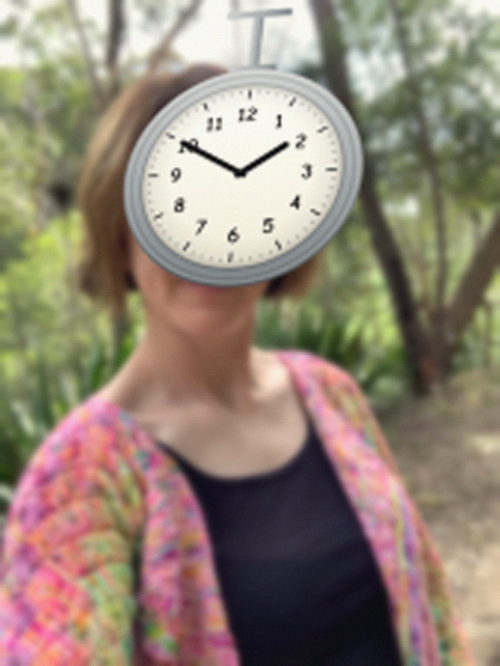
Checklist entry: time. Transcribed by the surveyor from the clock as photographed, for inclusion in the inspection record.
1:50
